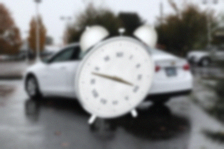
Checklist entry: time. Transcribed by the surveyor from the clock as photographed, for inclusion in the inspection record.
3:48
